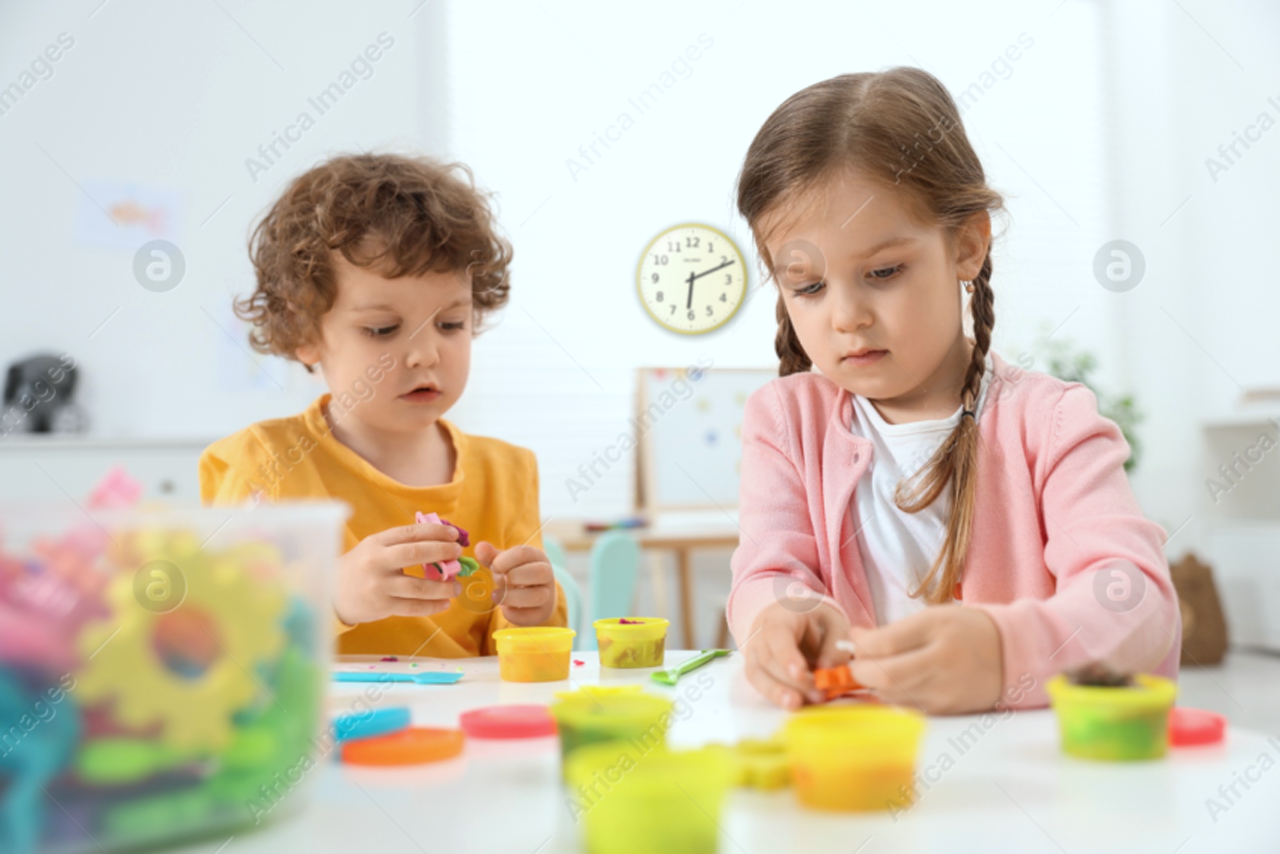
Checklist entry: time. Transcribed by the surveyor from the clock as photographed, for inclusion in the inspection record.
6:11
